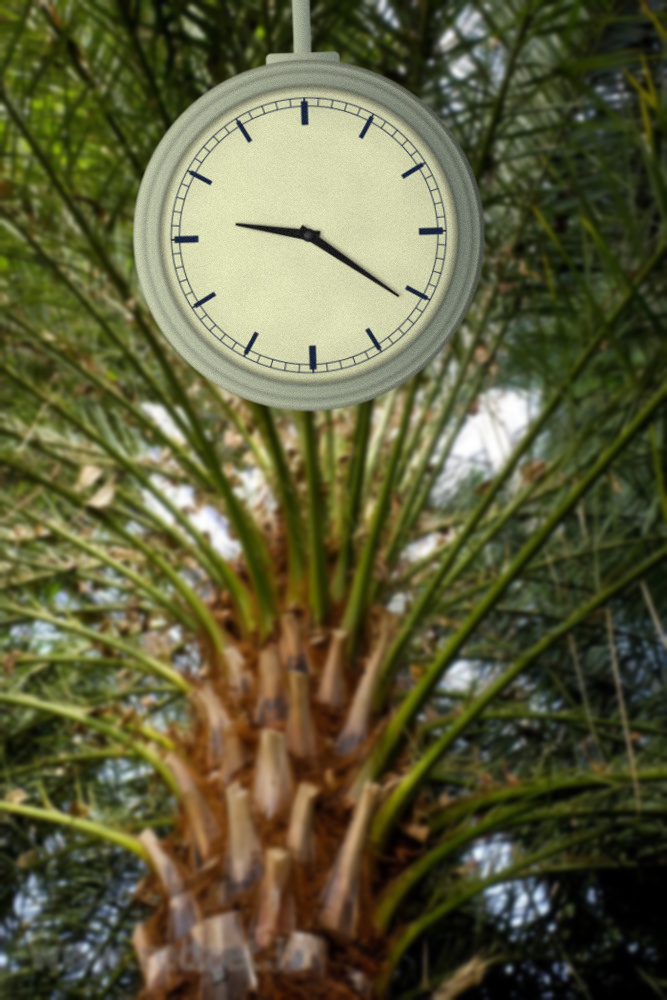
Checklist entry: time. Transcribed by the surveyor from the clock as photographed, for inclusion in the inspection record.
9:21
